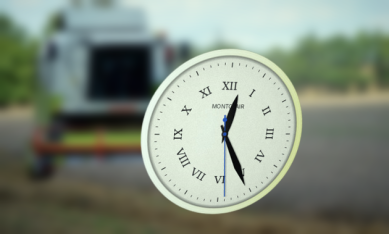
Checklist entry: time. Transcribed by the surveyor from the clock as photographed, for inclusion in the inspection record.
12:25:29
